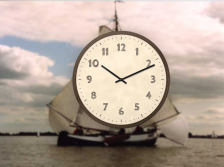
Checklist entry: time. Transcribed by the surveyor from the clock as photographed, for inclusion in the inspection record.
10:11
